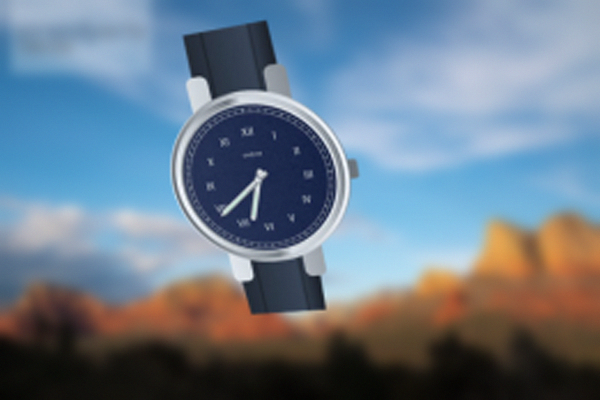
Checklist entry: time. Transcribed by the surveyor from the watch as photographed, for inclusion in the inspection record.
6:39
